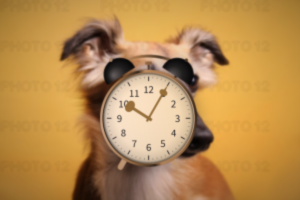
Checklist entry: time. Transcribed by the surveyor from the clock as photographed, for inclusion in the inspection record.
10:05
